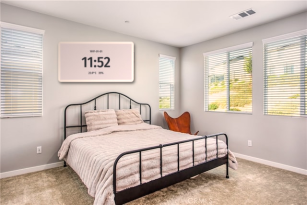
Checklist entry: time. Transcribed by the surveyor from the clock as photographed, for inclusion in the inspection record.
11:52
